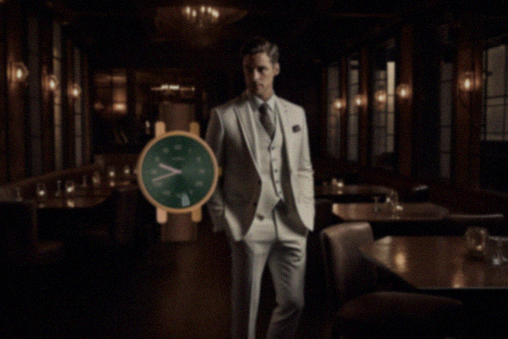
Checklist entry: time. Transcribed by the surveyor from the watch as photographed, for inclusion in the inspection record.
9:42
